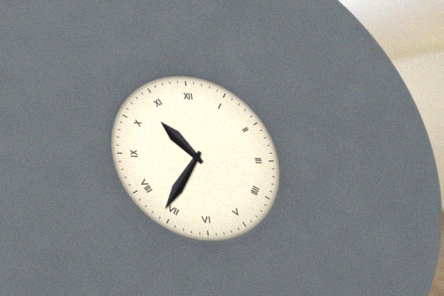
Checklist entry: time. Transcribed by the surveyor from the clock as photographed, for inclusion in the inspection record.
10:36
